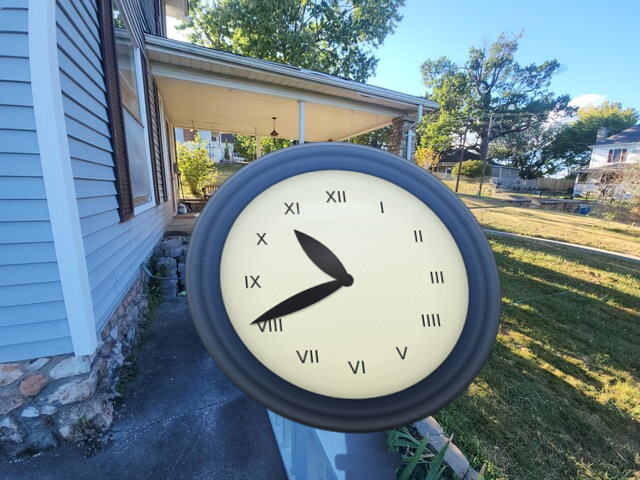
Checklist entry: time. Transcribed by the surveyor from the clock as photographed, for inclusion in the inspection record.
10:41
